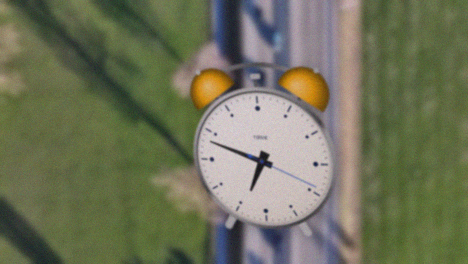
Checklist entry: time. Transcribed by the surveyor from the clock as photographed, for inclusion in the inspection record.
6:48:19
